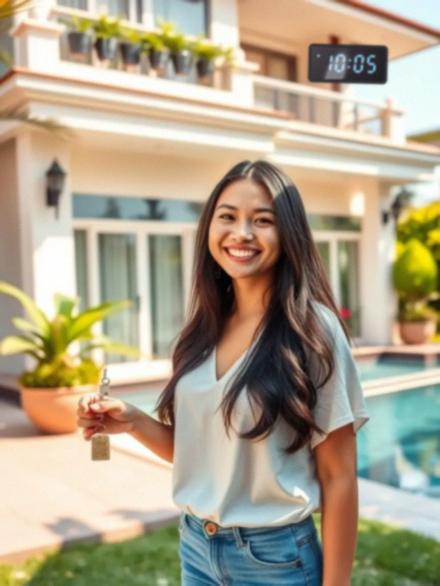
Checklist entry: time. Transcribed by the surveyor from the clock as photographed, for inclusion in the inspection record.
10:05
